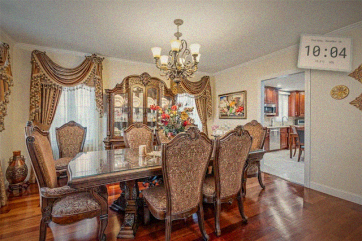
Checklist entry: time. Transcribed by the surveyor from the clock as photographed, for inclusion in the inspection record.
10:04
